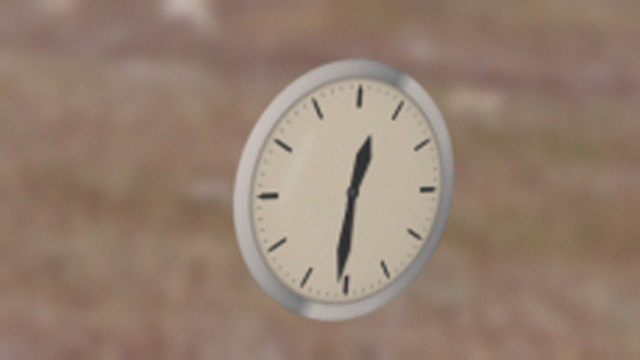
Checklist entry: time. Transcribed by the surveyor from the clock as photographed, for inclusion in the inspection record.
12:31
